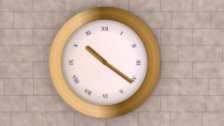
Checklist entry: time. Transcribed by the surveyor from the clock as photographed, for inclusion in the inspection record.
10:21
